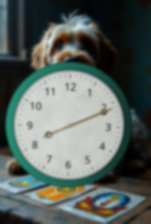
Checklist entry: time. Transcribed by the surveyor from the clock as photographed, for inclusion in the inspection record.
8:11
